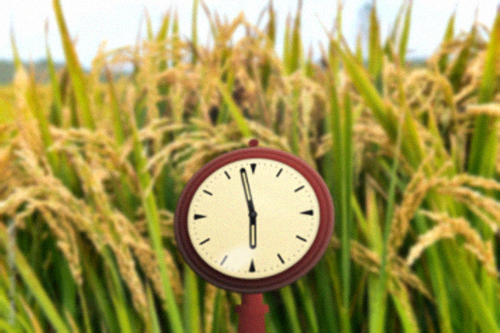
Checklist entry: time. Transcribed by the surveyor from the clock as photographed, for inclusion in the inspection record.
5:58
